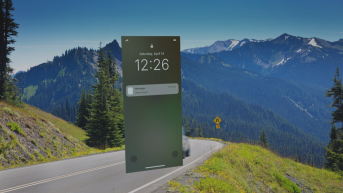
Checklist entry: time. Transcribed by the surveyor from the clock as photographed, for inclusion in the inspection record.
12:26
